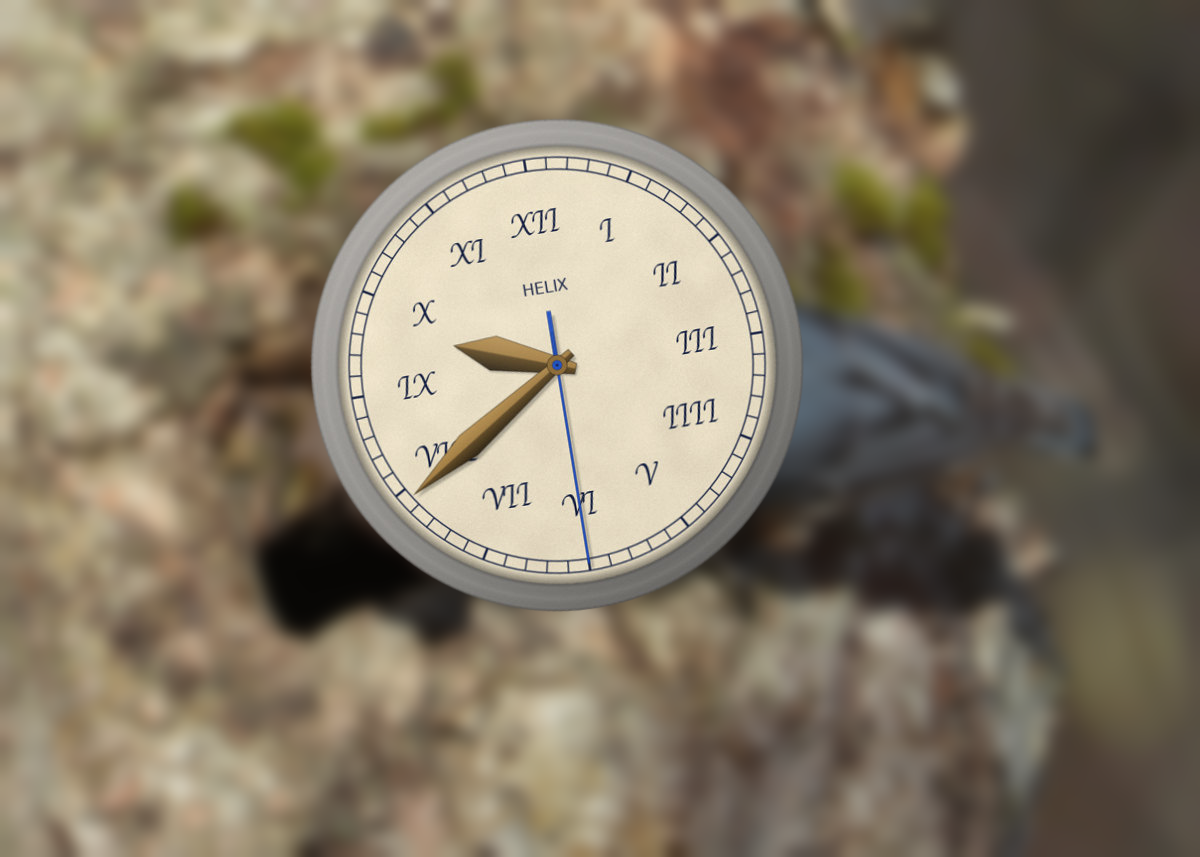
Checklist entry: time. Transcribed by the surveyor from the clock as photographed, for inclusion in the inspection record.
9:39:30
